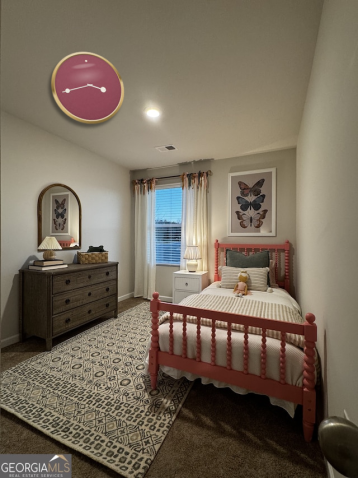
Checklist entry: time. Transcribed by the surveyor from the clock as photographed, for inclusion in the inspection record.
3:43
